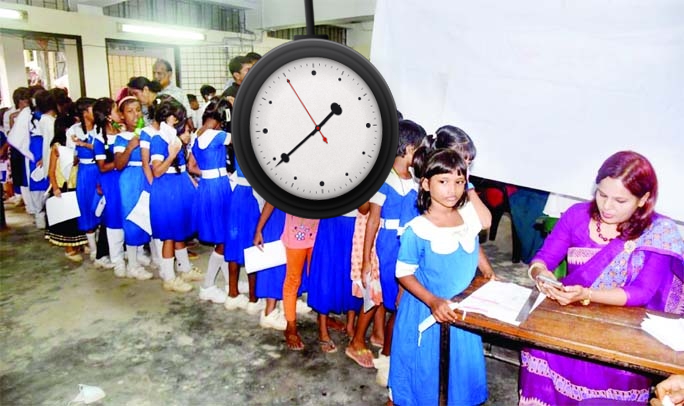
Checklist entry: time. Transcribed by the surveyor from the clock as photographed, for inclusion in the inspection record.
1:38:55
